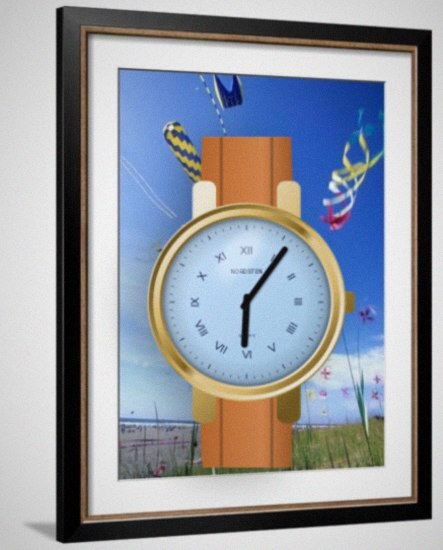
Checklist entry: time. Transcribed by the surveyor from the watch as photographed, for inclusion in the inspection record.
6:06
